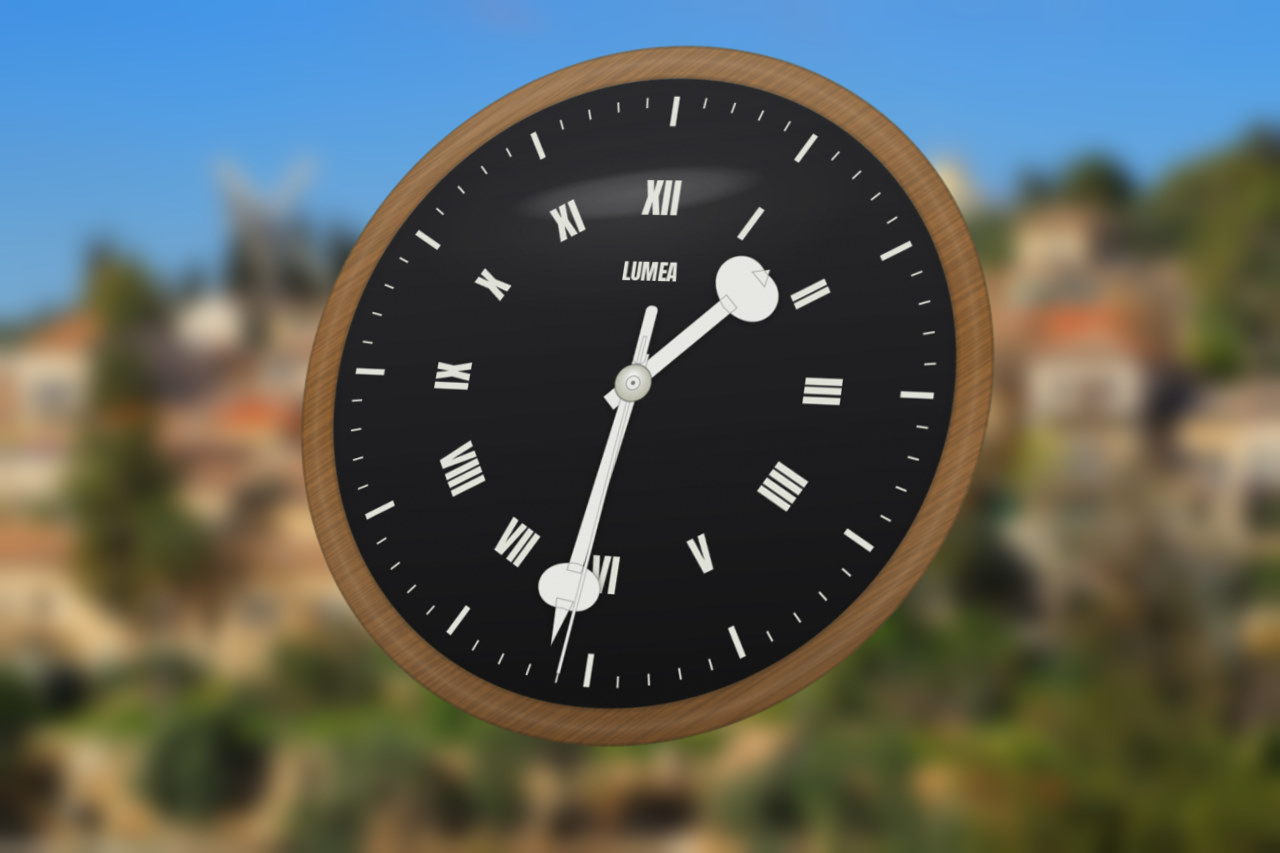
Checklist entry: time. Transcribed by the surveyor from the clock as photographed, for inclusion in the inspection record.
1:31:31
